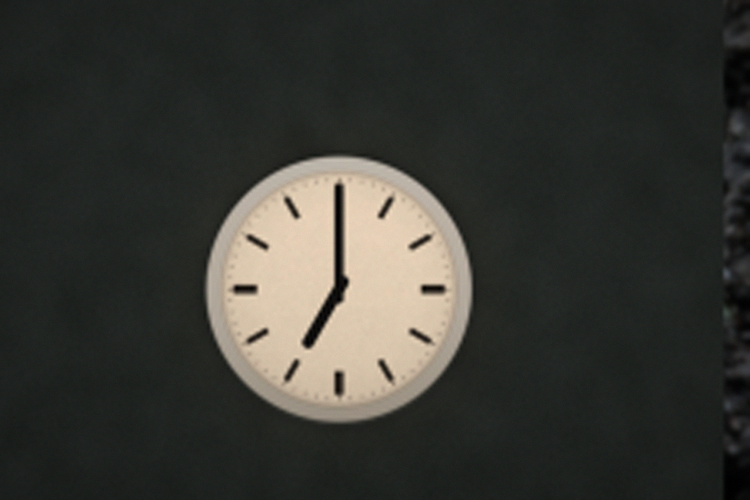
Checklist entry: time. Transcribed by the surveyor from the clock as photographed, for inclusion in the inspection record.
7:00
